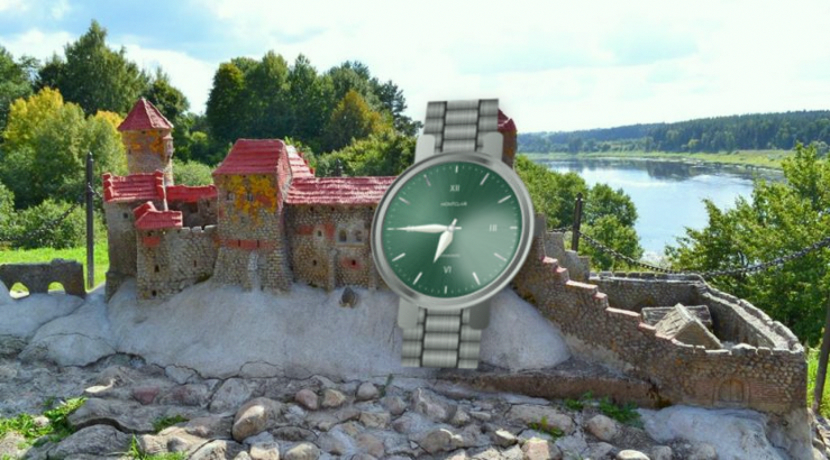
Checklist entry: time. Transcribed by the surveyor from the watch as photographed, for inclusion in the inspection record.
6:45
